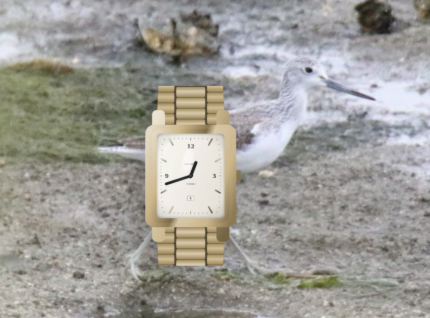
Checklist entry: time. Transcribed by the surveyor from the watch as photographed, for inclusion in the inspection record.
12:42
